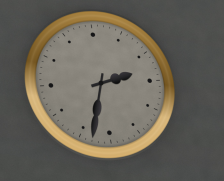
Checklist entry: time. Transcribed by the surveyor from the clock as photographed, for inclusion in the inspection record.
2:33
